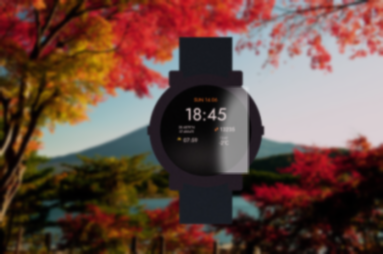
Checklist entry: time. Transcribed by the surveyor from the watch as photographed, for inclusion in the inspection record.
18:45
